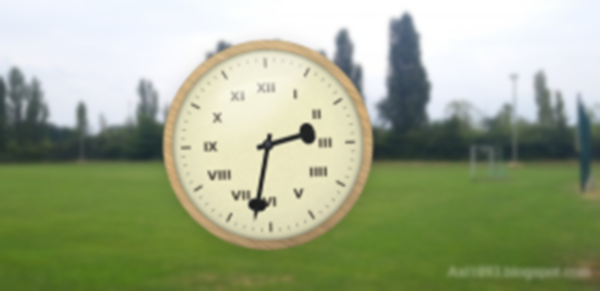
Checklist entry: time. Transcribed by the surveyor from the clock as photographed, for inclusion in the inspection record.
2:32
